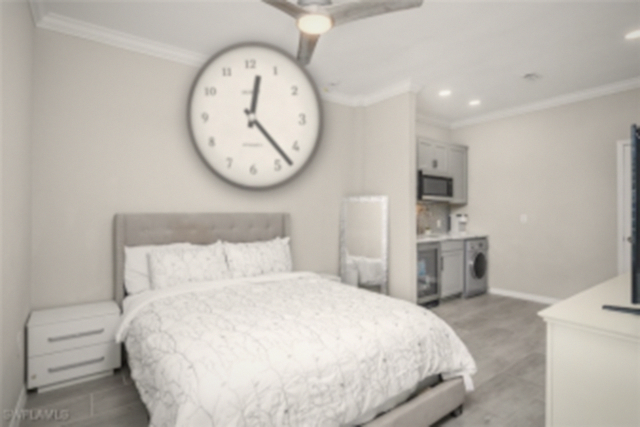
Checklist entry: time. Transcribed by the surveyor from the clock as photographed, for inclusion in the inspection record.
12:23
